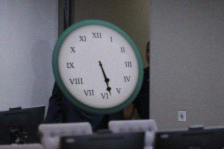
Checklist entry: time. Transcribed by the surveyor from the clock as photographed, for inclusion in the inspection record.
5:28
